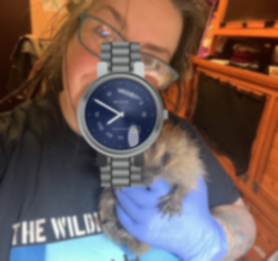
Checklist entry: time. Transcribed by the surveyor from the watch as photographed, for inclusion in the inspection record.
7:50
